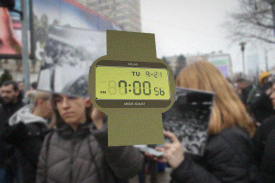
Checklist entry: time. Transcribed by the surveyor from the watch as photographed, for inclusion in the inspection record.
7:00:56
